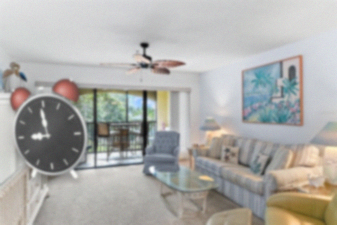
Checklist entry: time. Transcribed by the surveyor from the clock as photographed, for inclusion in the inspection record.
8:59
